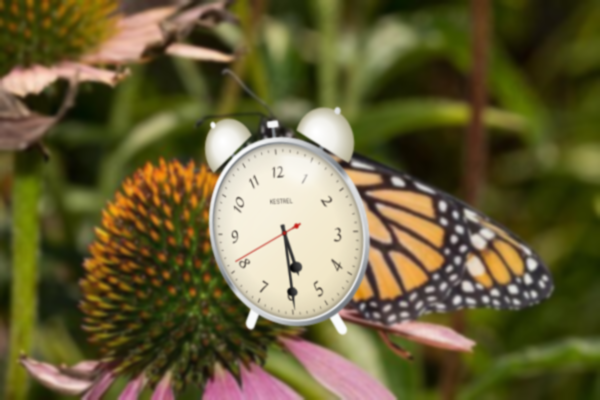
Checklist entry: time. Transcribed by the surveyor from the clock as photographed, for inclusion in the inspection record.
5:29:41
